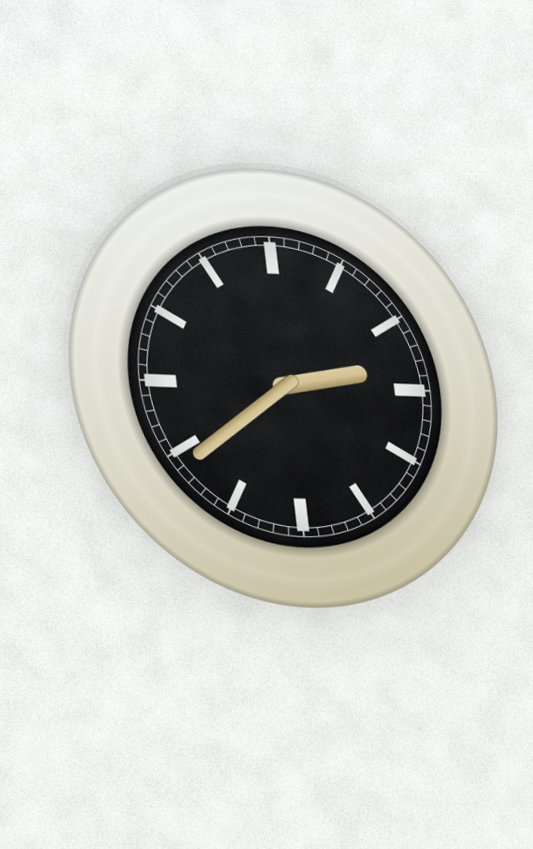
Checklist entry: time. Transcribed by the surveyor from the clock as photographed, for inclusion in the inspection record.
2:39
